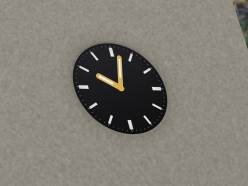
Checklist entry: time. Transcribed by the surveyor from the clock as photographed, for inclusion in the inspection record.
10:02
